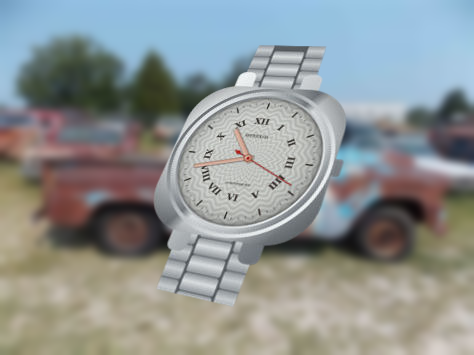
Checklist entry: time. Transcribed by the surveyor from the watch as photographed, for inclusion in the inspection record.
10:42:19
